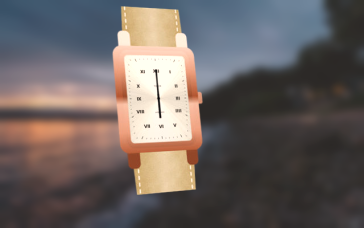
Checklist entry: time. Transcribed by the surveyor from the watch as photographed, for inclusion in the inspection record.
6:00
